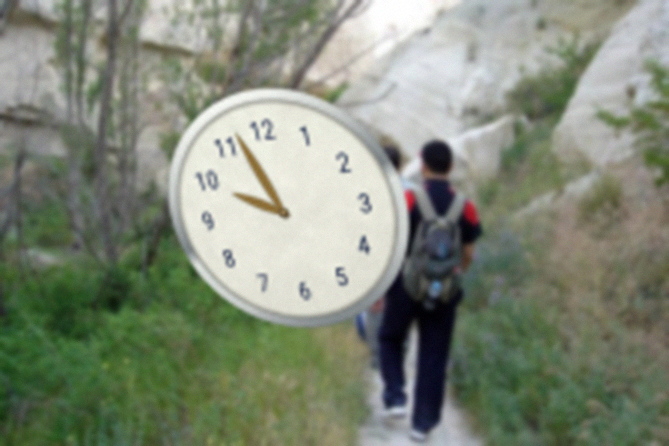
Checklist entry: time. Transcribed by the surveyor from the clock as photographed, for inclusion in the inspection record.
9:57
